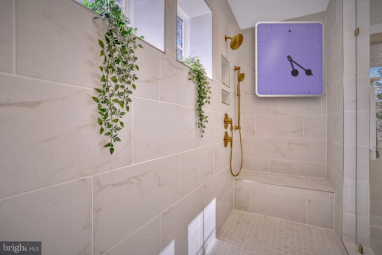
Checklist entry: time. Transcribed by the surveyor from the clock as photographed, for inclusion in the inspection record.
5:21
